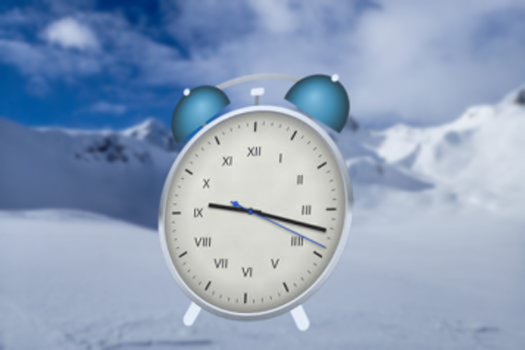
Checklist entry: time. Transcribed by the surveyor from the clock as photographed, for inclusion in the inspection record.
9:17:19
